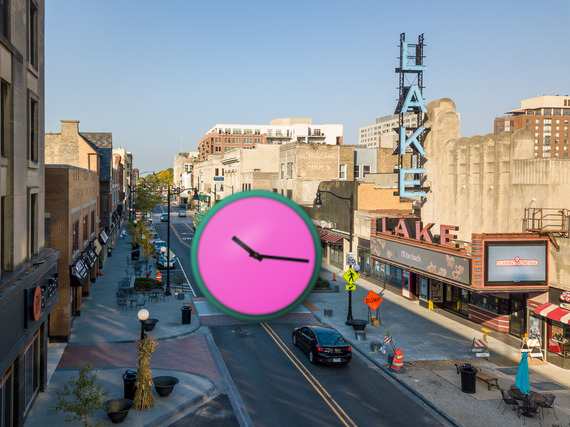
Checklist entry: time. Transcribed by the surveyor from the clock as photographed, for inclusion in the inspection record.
10:16
